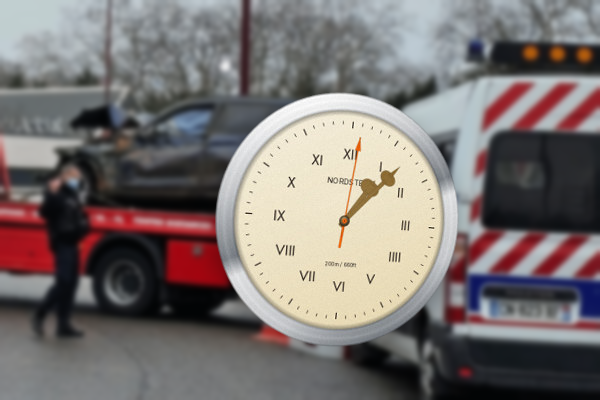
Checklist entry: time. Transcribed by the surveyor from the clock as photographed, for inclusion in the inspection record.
1:07:01
